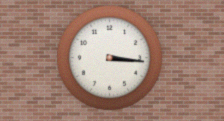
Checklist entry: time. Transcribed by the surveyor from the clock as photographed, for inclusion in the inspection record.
3:16
